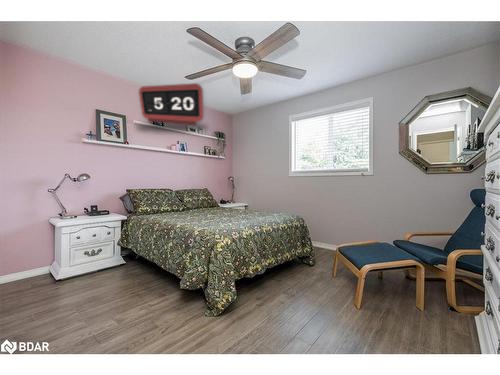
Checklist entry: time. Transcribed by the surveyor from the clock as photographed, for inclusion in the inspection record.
5:20
